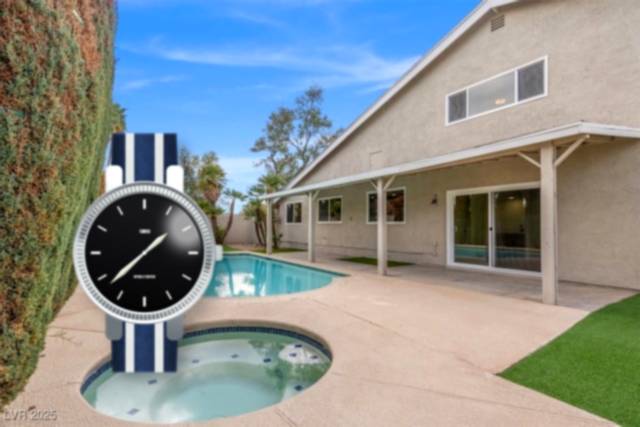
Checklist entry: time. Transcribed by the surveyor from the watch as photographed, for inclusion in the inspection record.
1:38
